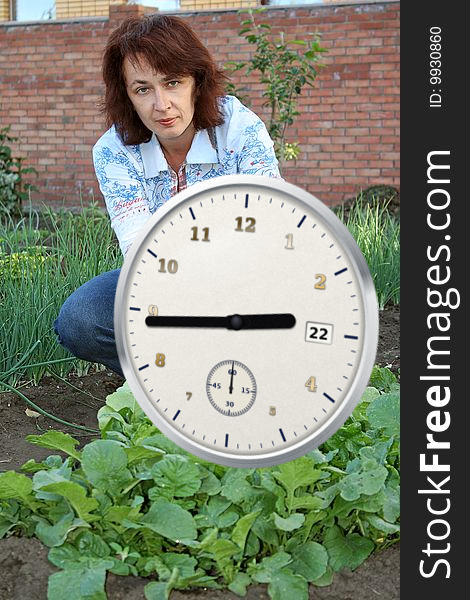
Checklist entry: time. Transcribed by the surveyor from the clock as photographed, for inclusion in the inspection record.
2:44
